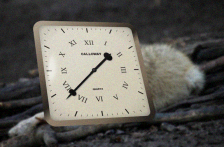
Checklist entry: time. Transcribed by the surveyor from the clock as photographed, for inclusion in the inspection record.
1:38
